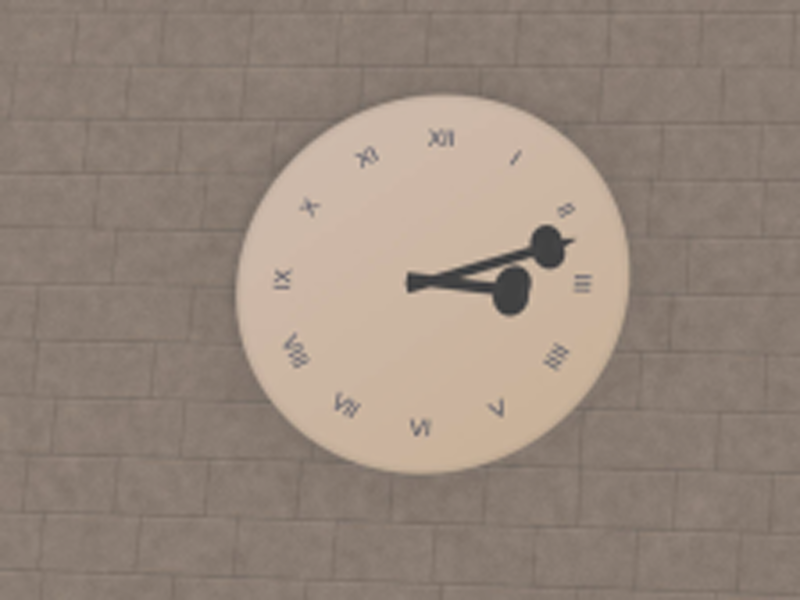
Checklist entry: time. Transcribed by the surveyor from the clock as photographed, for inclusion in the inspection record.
3:12
